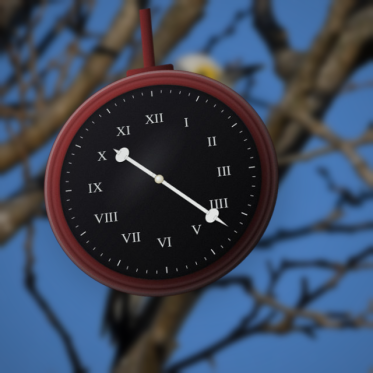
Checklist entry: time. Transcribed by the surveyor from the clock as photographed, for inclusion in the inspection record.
10:22
